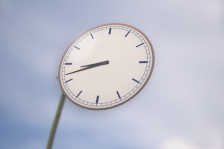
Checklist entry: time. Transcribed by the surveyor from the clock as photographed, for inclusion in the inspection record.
8:42
